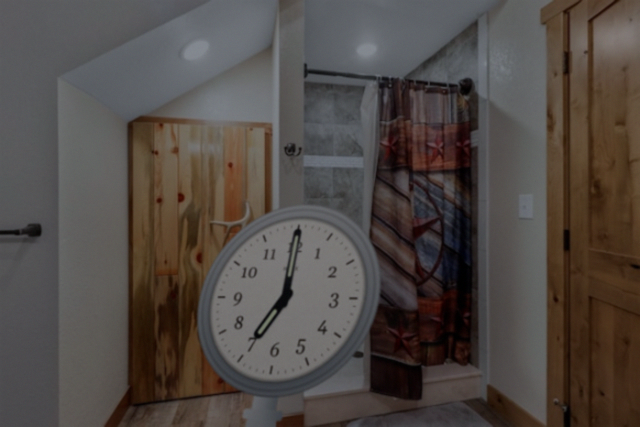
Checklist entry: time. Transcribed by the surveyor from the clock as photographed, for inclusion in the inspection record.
7:00
